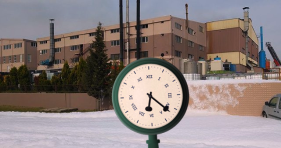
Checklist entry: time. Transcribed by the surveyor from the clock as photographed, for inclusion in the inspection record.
6:22
